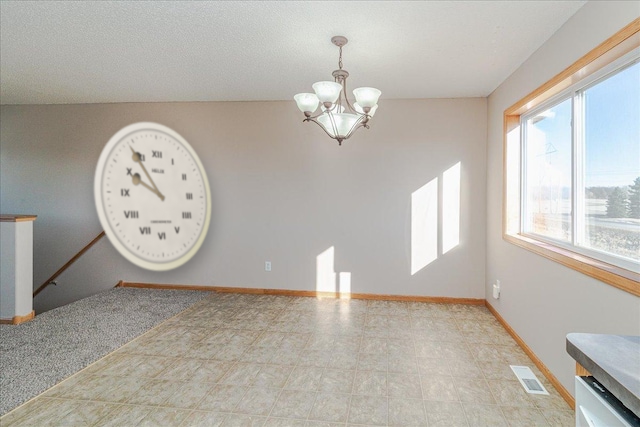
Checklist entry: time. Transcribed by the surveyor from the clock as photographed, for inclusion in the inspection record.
9:54
